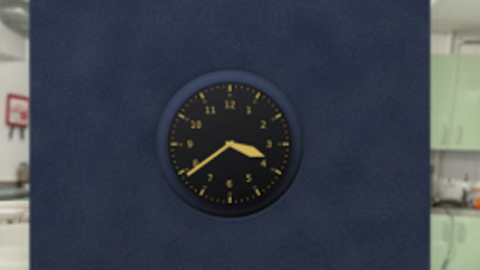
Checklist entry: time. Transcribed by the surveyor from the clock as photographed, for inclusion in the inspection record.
3:39
